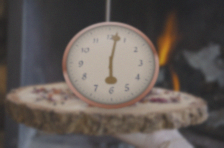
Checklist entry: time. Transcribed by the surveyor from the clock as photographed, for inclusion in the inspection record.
6:02
